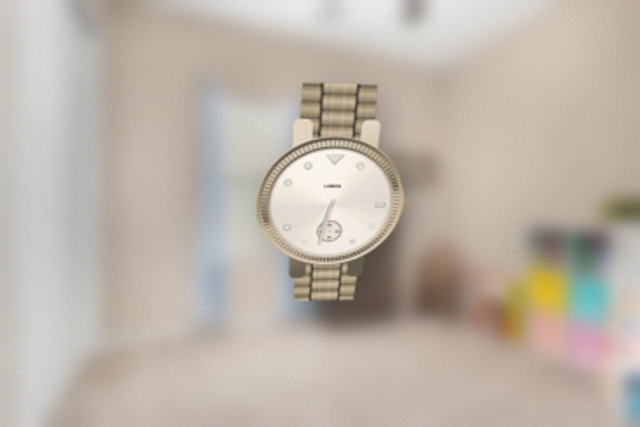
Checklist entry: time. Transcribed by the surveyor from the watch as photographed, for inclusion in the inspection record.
6:32
